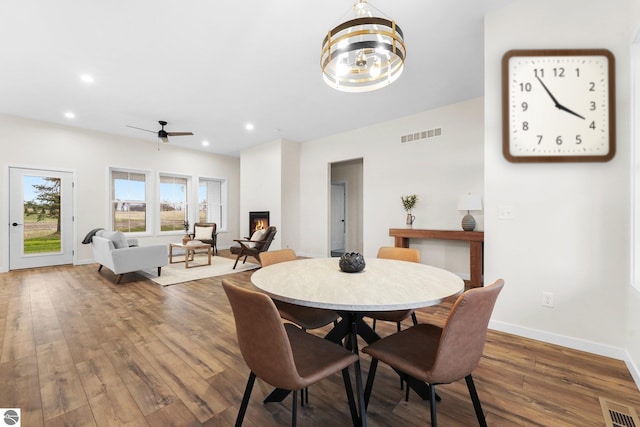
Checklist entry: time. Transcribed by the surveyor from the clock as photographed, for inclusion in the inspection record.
3:54
